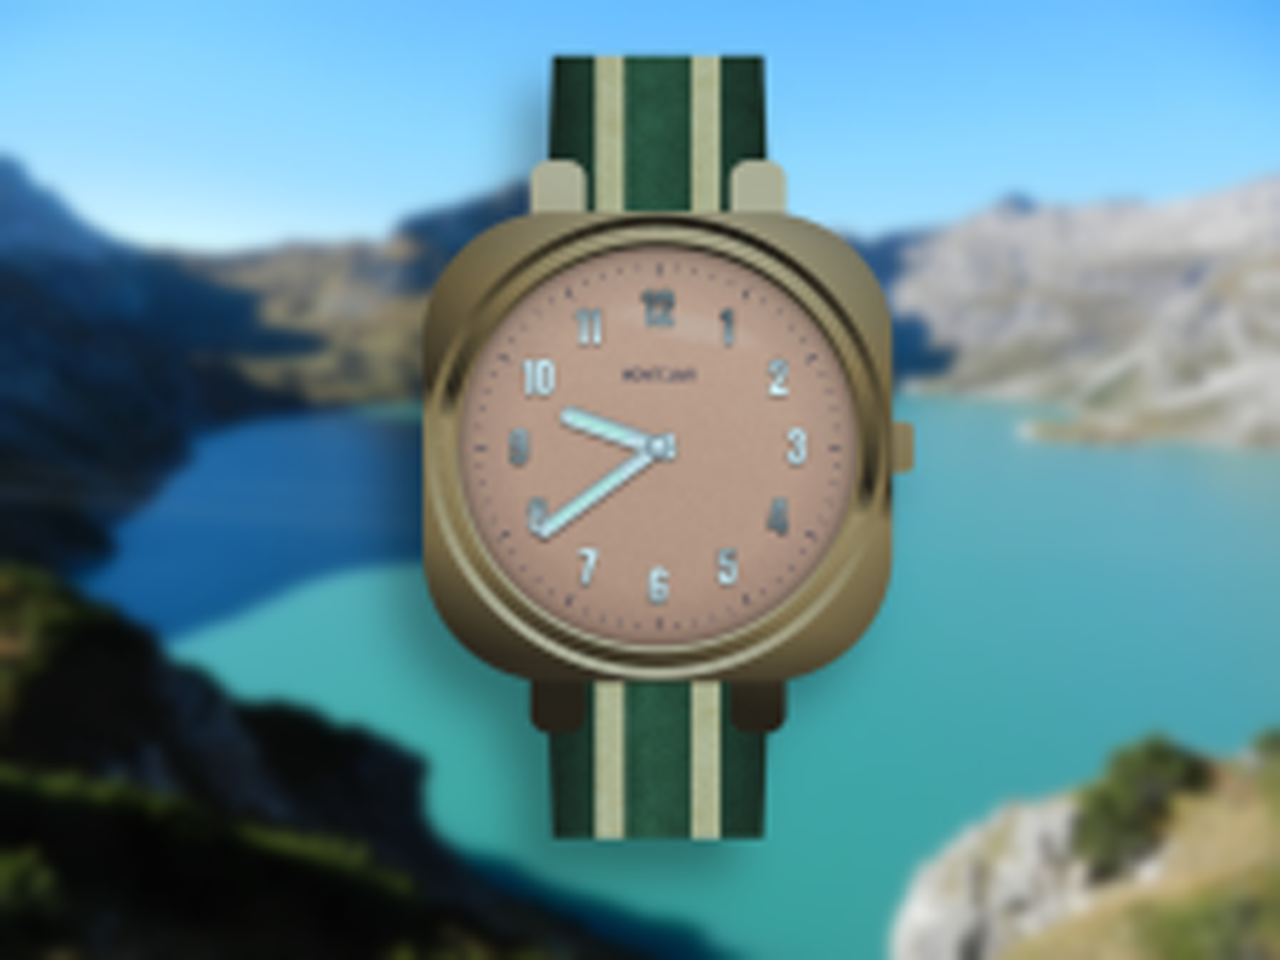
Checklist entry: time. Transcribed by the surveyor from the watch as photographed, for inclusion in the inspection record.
9:39
